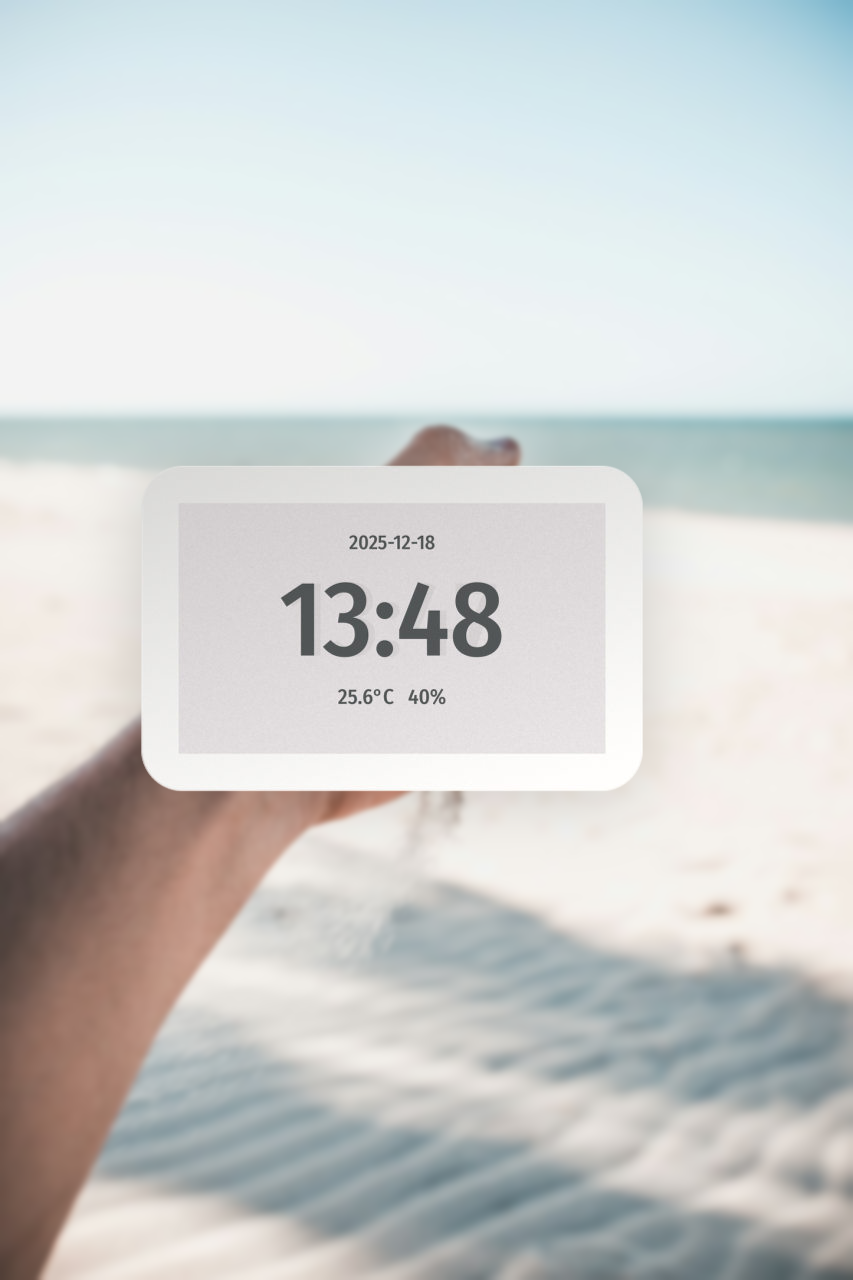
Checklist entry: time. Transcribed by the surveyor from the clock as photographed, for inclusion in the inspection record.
13:48
